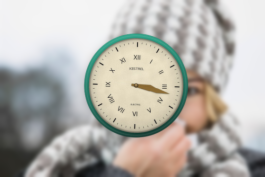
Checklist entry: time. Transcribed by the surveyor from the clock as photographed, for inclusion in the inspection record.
3:17
